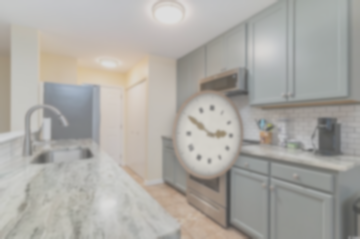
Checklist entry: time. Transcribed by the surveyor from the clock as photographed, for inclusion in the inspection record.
2:50
